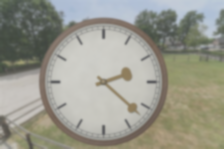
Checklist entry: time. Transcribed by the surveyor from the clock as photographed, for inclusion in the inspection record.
2:22
